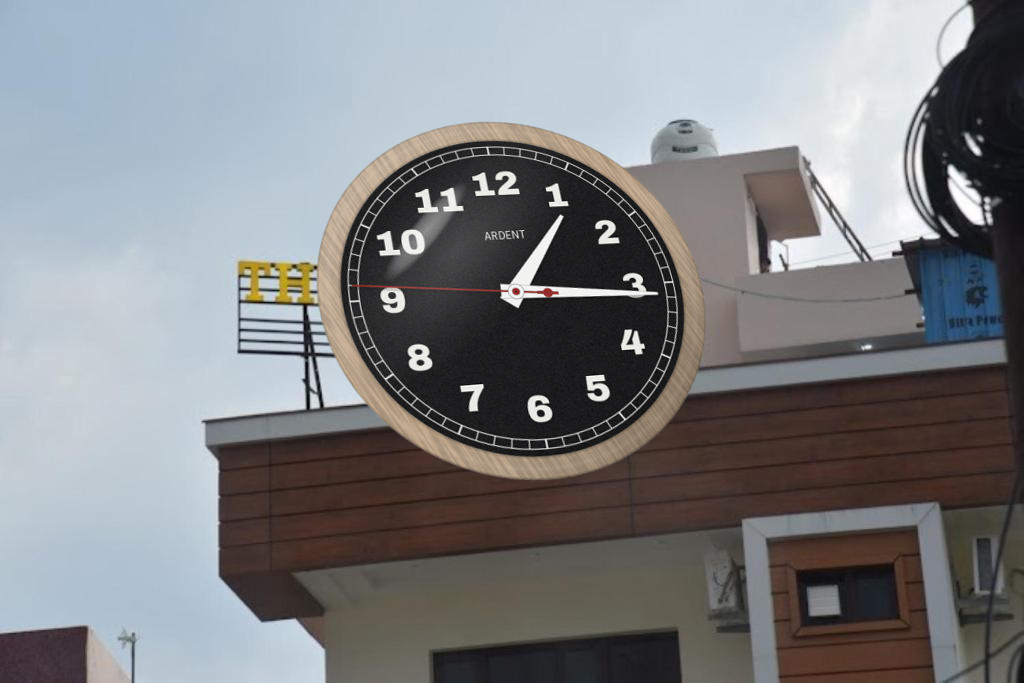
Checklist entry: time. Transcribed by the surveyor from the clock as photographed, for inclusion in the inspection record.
1:15:46
